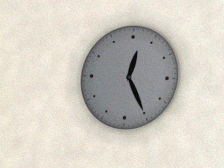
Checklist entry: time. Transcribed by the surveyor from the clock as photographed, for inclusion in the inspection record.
12:25
